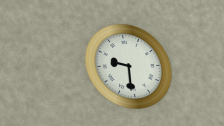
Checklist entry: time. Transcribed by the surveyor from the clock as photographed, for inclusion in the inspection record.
9:31
